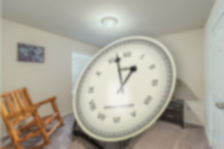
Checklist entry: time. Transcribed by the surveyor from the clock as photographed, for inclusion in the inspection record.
12:57
